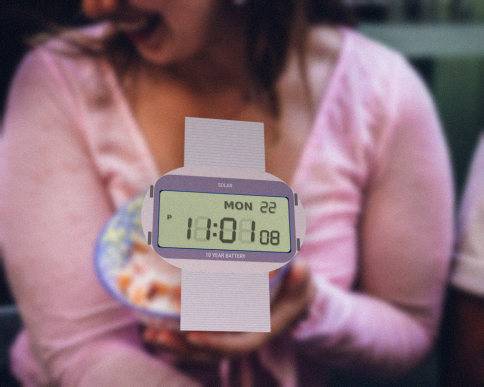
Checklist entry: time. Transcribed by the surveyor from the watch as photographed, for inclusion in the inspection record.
11:01:08
